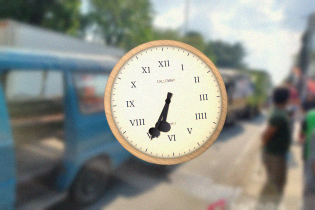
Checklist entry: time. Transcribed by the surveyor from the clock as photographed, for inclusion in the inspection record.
6:35
